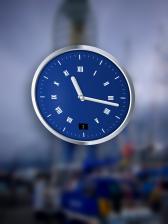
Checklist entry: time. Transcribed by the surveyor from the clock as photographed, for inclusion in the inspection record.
11:17
